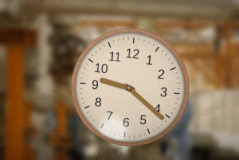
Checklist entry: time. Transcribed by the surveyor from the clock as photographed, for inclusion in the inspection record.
9:21
